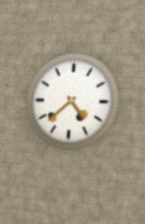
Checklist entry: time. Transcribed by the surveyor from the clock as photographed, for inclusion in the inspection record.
4:38
